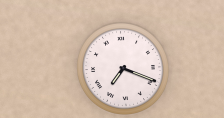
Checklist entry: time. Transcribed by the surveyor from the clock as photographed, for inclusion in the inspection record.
7:19
